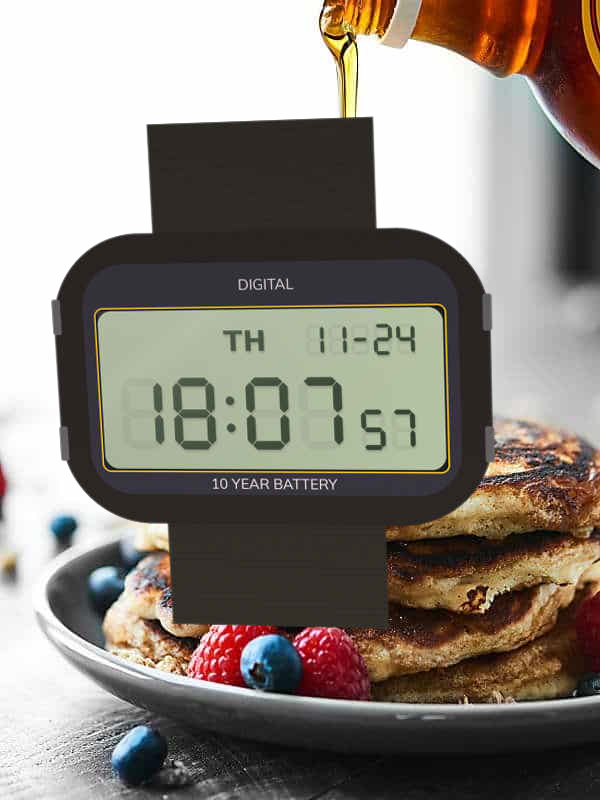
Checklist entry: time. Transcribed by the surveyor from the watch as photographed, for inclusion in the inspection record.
18:07:57
